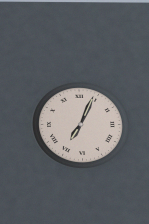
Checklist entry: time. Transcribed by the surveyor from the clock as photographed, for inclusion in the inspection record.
7:04
